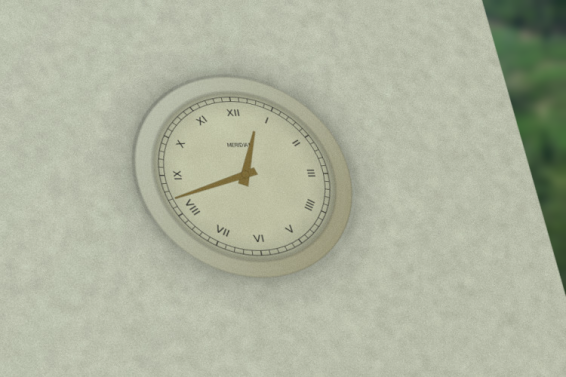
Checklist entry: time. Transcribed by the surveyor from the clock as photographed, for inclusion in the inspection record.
12:42
